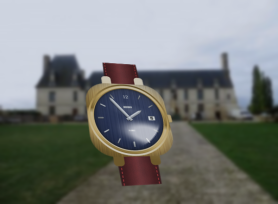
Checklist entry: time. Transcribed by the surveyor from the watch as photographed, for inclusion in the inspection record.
1:54
